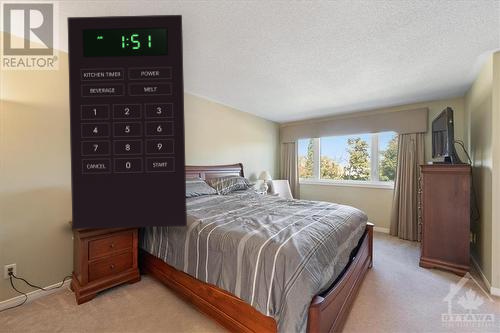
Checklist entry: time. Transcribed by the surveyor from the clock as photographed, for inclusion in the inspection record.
1:51
